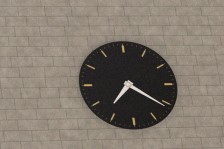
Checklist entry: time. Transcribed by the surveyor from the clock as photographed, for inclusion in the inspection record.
7:21
